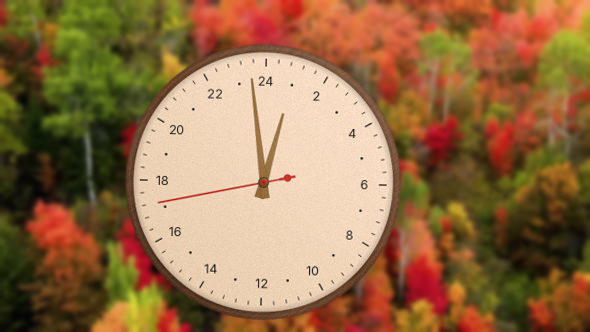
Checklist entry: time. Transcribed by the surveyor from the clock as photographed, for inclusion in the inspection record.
0:58:43
